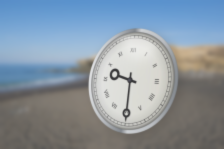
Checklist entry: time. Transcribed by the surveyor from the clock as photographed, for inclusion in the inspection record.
9:30
